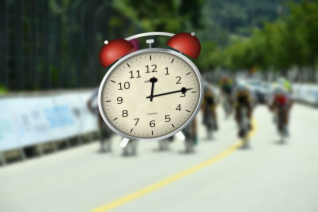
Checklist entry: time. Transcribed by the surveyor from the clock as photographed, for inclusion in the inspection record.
12:14
